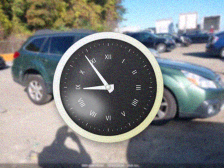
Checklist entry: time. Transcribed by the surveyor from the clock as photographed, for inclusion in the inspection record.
8:54
